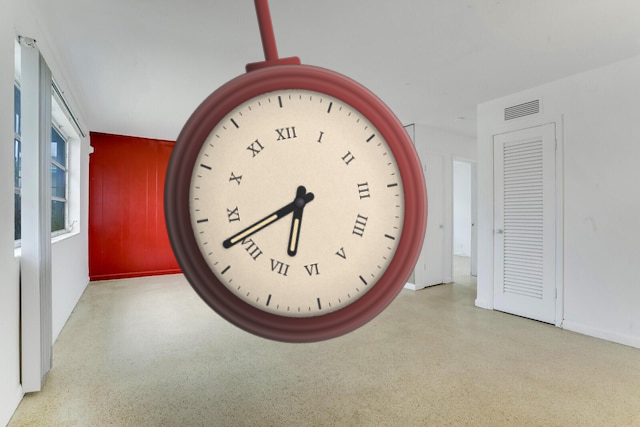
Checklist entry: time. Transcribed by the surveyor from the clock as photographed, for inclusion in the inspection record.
6:42
